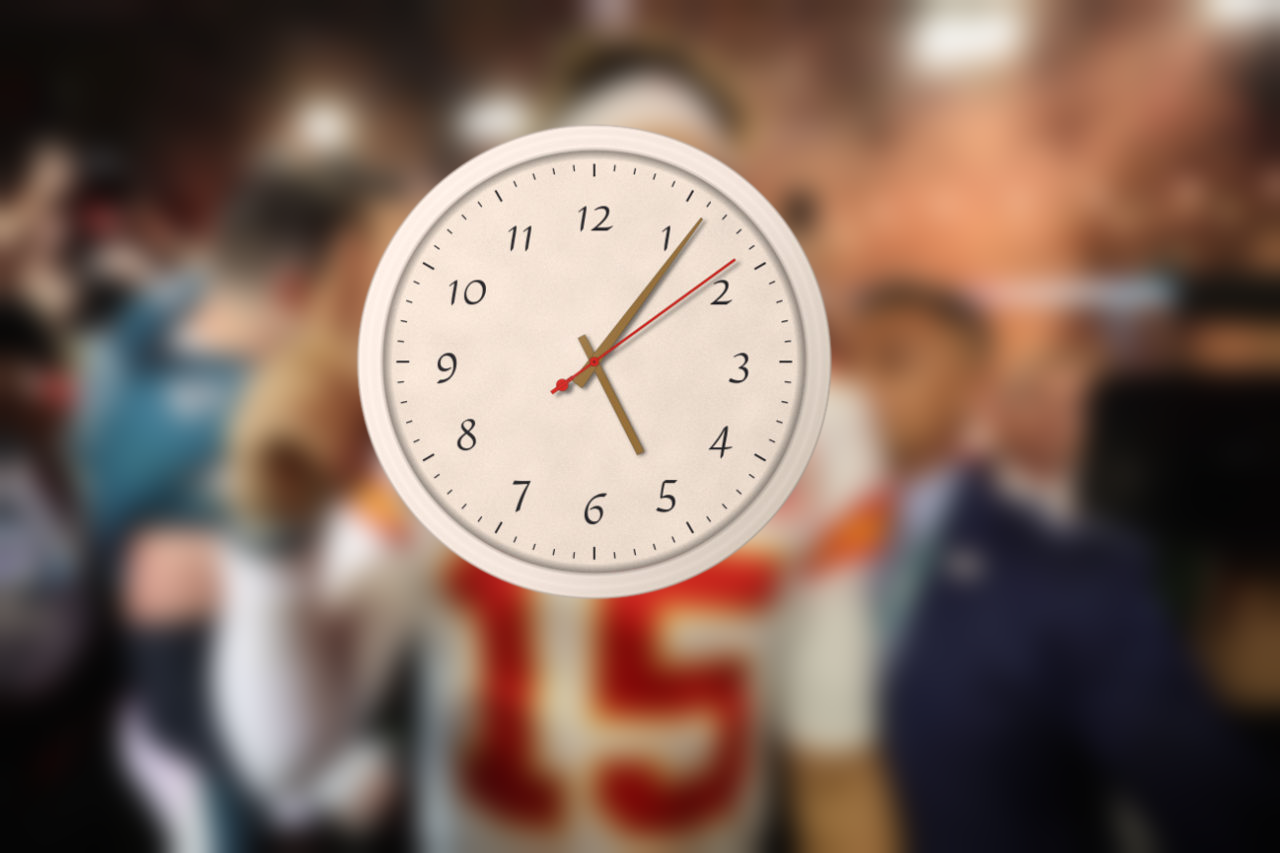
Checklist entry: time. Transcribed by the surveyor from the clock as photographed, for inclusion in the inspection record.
5:06:09
